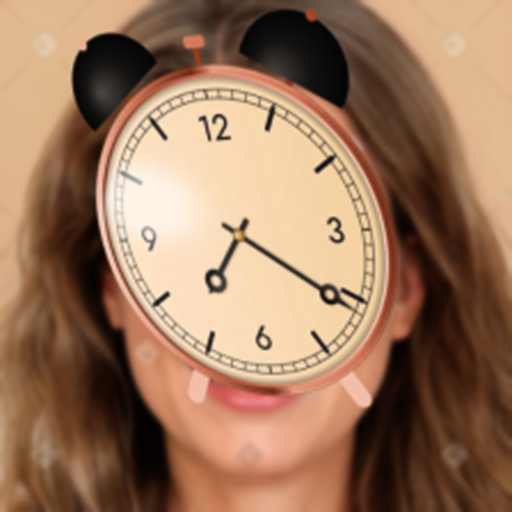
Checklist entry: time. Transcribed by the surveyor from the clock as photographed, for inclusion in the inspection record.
7:21
